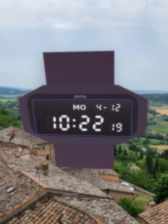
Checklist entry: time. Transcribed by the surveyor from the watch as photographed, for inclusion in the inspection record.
10:22:19
